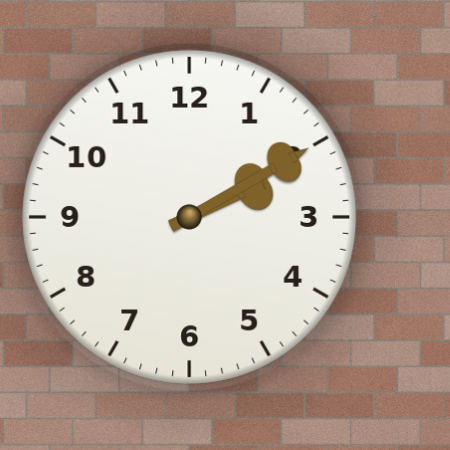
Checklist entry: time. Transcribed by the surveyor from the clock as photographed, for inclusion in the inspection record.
2:10
